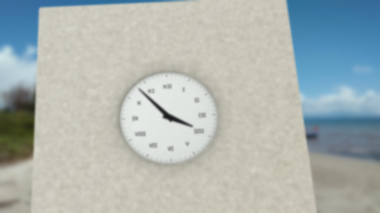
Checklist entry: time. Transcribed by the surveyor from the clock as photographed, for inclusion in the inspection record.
3:53
